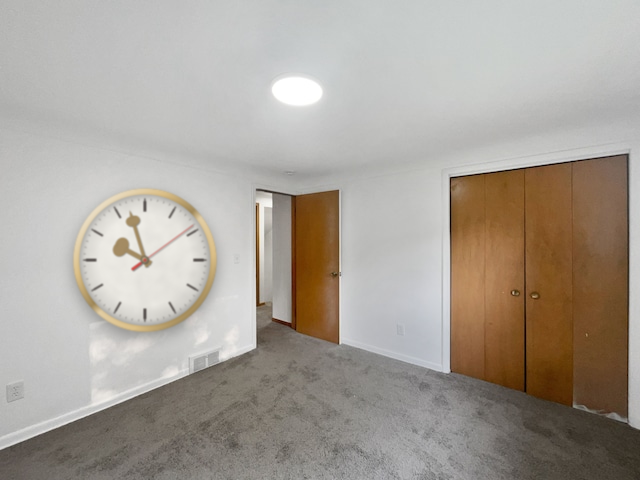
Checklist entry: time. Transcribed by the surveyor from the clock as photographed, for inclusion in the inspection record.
9:57:09
